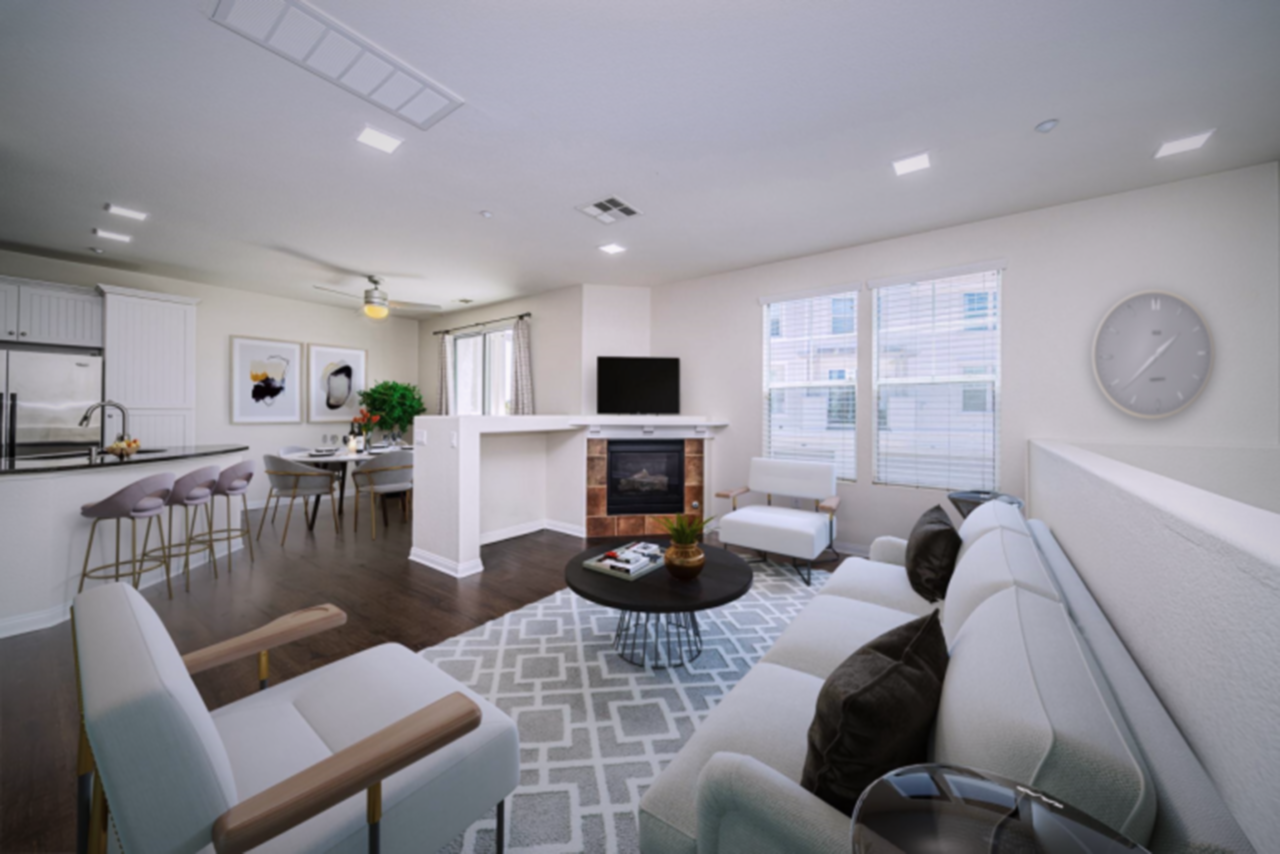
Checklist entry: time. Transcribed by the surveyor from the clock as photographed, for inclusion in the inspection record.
1:38
